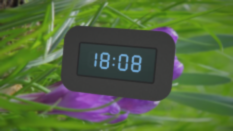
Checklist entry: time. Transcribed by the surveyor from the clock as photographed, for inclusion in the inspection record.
18:08
